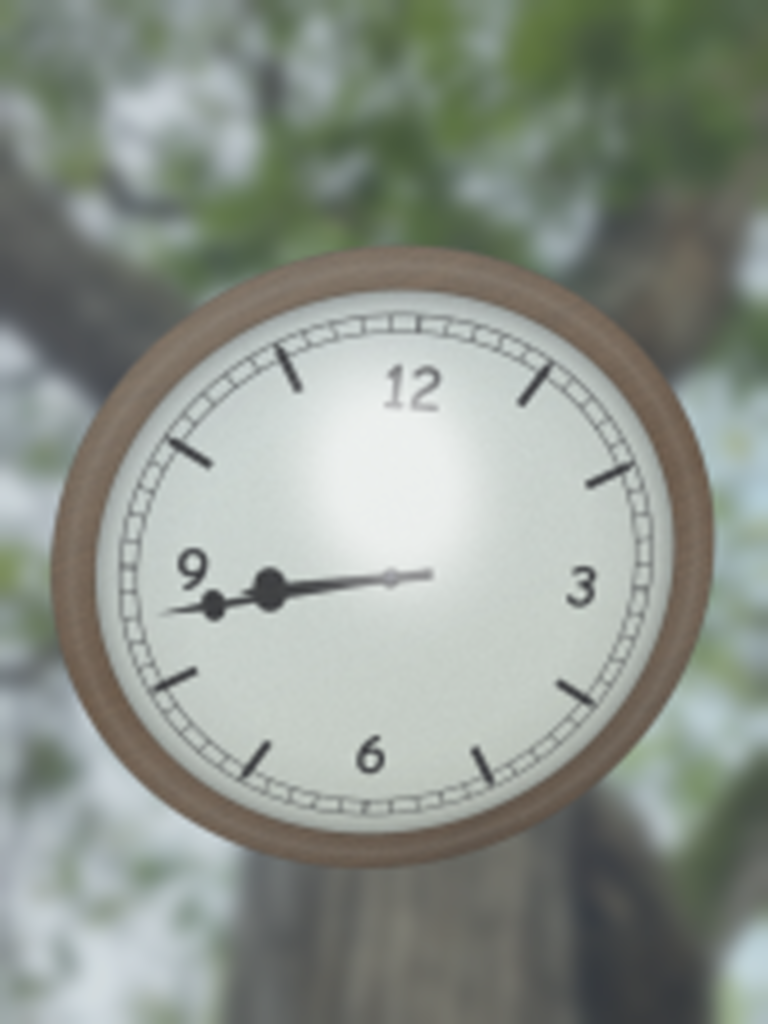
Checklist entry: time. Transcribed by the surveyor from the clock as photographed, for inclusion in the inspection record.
8:43
